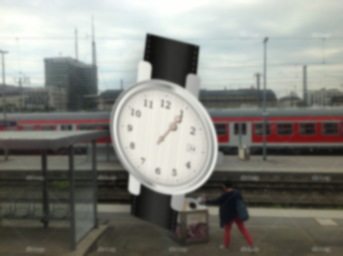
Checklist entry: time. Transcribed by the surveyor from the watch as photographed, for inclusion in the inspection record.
1:05
